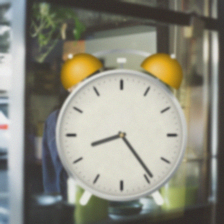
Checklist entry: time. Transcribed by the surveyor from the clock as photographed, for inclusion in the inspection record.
8:24
